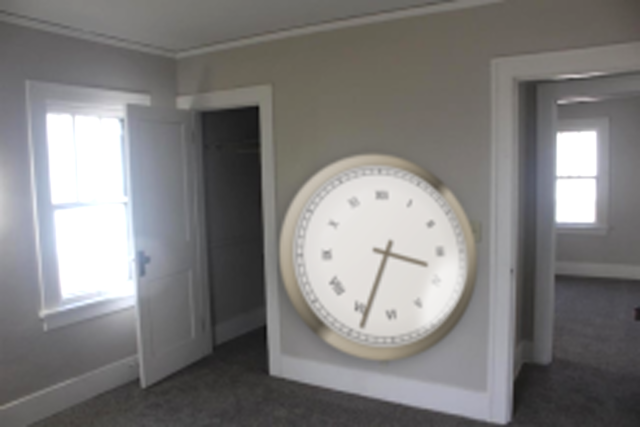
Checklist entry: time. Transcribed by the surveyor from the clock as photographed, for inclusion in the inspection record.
3:34
